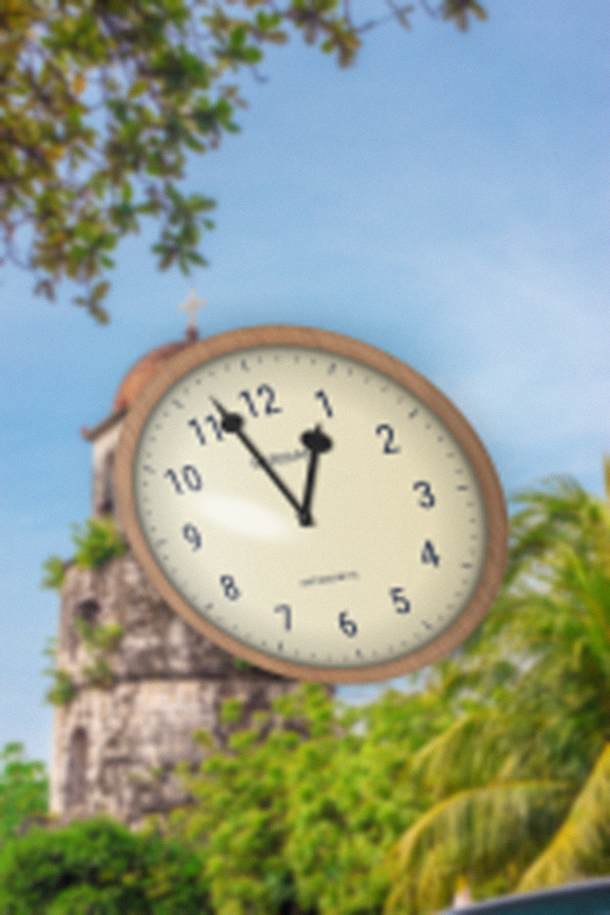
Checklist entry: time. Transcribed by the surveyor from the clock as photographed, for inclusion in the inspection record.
12:57
